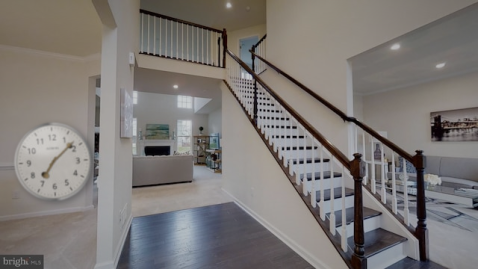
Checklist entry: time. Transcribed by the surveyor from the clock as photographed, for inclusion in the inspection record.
7:08
